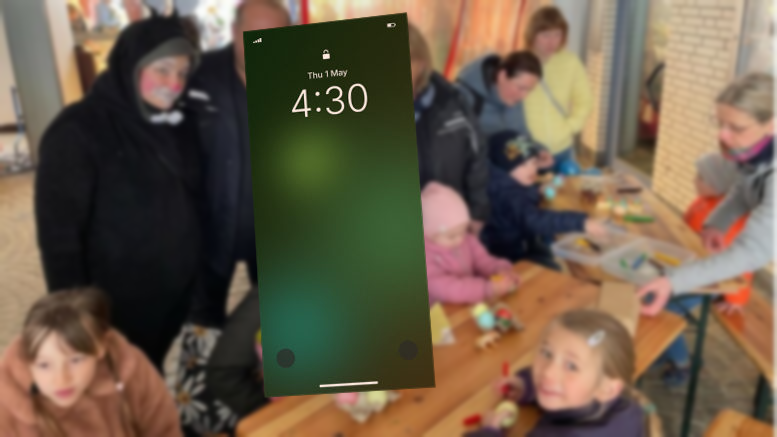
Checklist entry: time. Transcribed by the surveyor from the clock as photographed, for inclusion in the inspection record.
4:30
